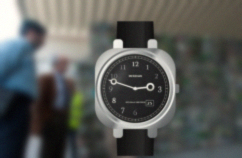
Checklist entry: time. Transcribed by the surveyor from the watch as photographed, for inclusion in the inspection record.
2:48
